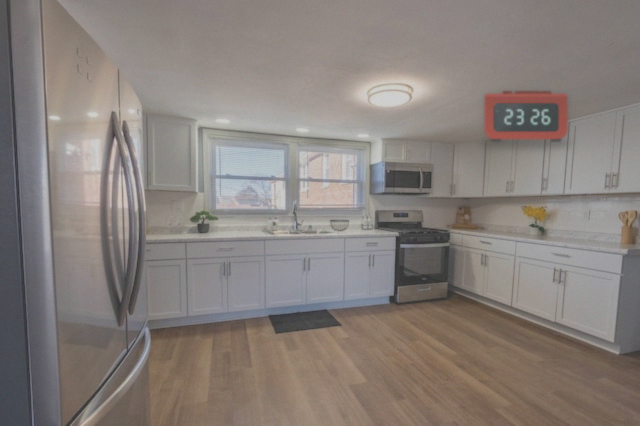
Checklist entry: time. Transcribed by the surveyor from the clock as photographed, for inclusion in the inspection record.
23:26
